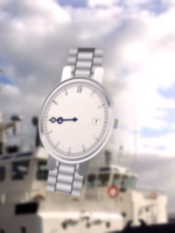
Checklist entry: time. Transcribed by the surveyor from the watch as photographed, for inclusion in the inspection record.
8:44
